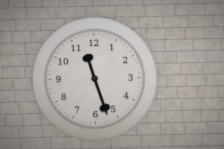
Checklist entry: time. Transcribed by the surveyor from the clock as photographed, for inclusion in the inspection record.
11:27
